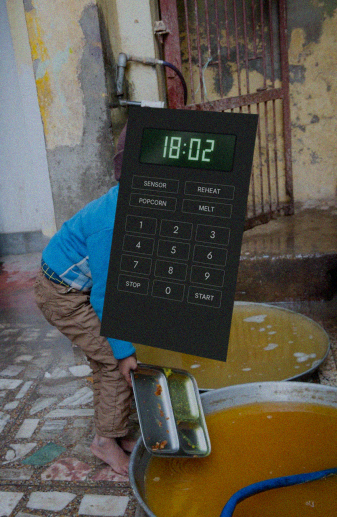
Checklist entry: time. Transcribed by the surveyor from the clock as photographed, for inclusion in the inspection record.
18:02
